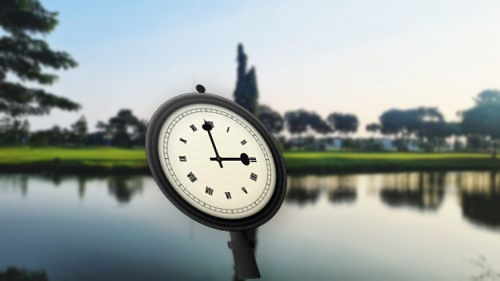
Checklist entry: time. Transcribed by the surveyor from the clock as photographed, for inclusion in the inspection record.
2:59
